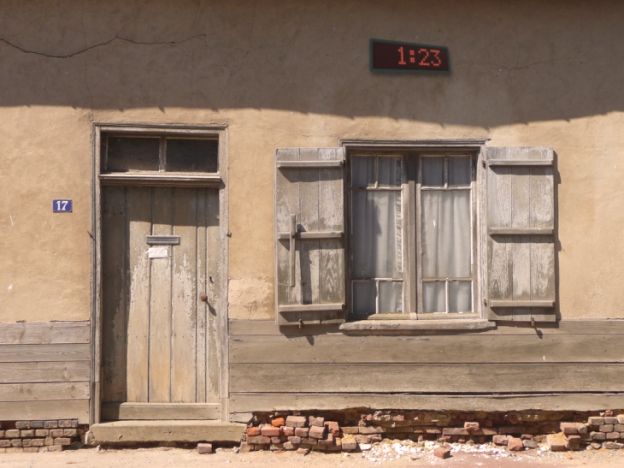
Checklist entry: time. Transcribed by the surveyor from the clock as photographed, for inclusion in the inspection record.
1:23
